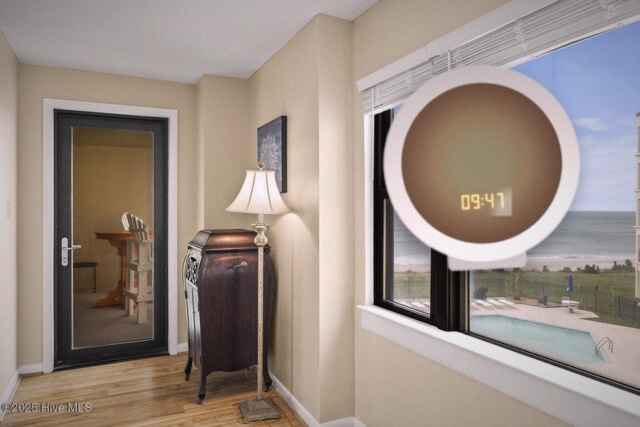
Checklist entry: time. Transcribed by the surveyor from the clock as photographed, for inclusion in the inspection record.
9:47
